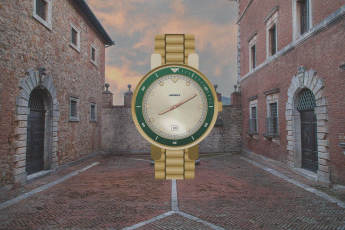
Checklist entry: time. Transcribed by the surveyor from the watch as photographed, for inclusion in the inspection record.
8:10
